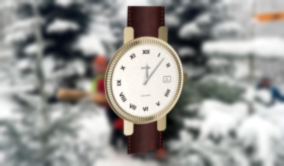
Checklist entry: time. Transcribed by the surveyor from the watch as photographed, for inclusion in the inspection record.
12:07
